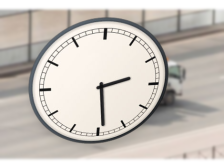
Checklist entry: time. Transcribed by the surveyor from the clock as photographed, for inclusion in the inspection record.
2:29
